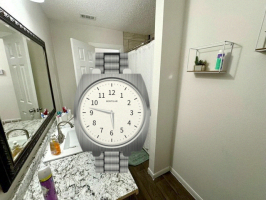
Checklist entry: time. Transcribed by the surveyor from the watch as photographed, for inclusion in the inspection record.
5:47
